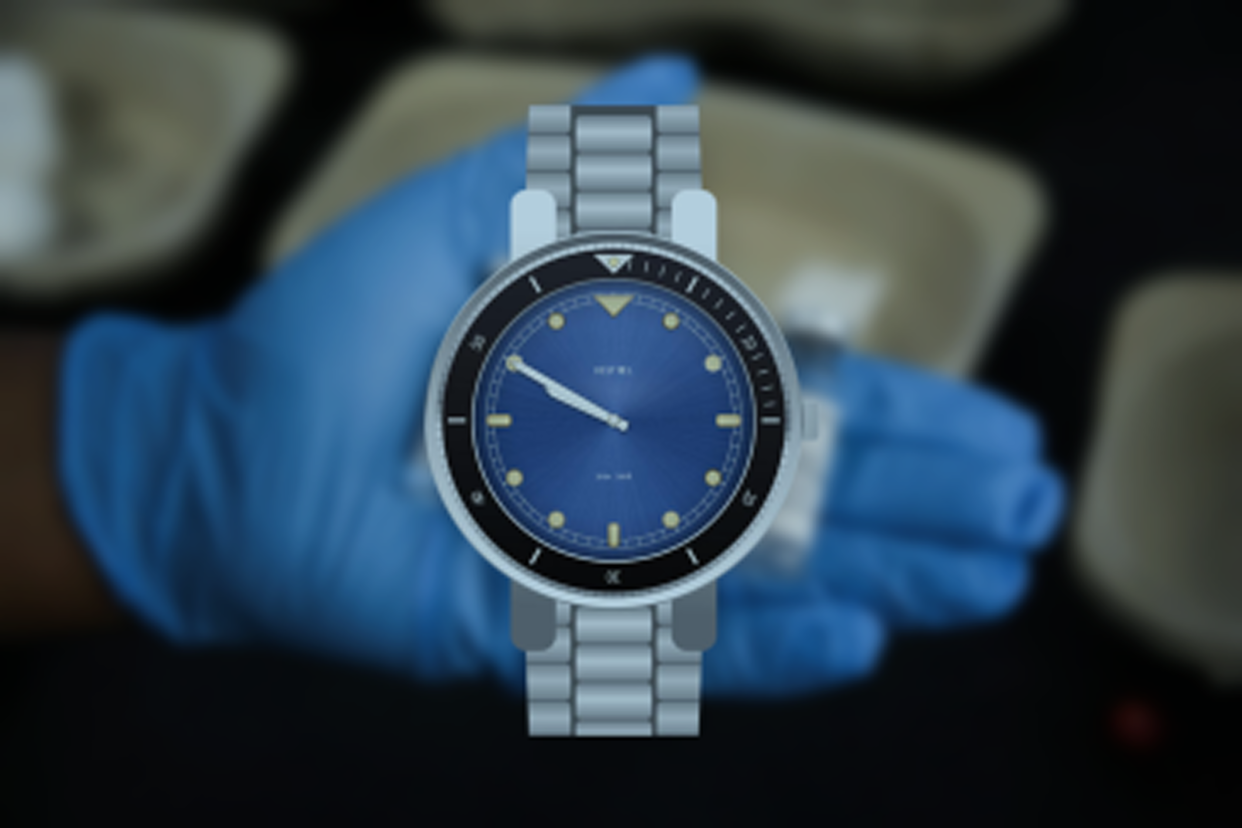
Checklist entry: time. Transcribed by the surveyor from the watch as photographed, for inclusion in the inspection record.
9:50
